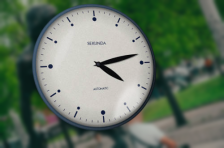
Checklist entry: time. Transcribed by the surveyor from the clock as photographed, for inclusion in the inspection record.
4:13
